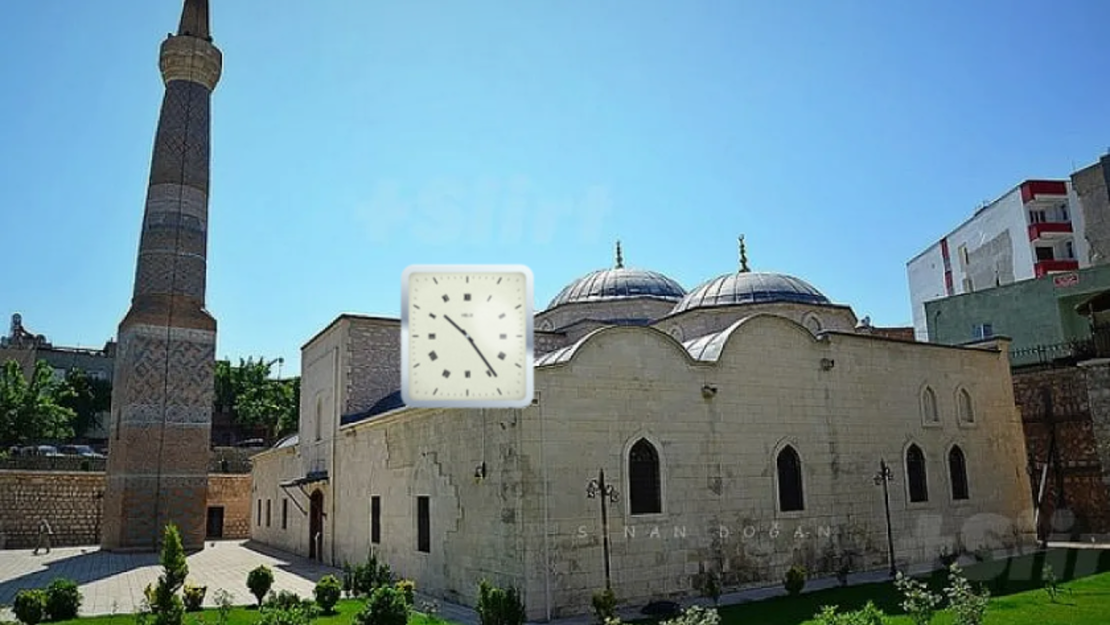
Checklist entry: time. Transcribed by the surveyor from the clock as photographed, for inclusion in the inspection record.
10:24
